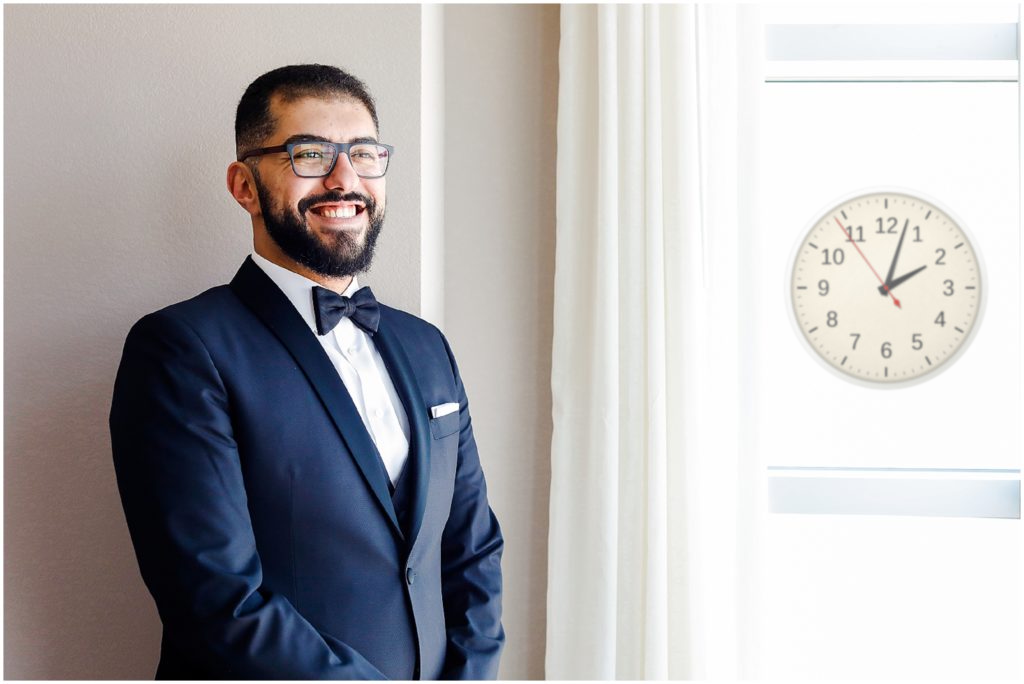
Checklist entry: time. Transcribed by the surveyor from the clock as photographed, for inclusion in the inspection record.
2:02:54
